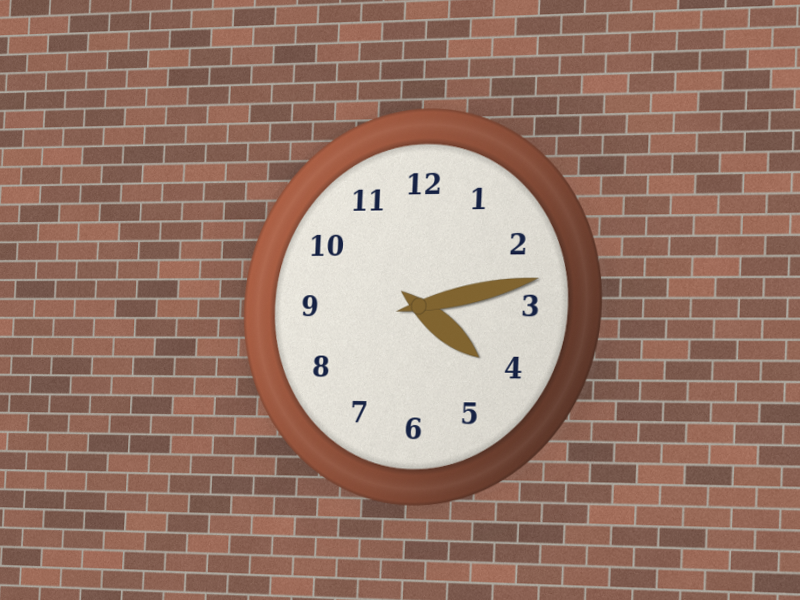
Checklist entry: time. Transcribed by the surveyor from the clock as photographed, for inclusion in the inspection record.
4:13
